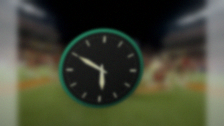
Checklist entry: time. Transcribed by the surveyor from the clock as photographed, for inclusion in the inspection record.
5:50
